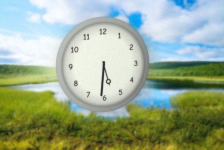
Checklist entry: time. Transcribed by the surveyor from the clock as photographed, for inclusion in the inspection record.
5:31
